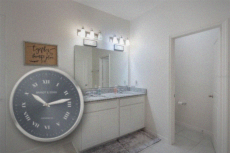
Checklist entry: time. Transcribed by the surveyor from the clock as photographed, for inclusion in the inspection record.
10:13
